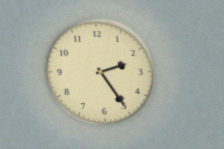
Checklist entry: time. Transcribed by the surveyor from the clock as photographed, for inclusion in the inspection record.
2:25
